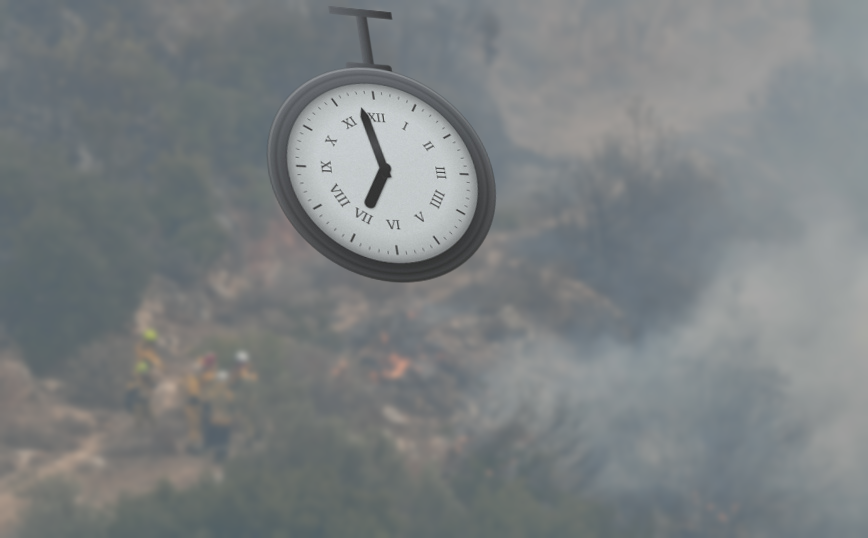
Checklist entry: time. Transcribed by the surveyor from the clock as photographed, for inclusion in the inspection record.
6:58
